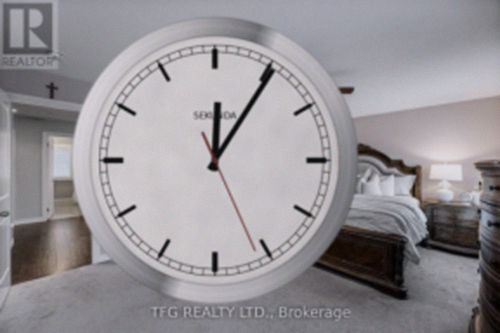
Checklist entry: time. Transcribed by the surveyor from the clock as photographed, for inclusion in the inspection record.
12:05:26
